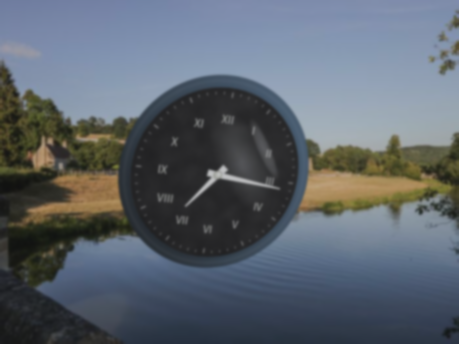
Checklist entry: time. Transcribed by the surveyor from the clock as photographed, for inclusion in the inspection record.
7:16
